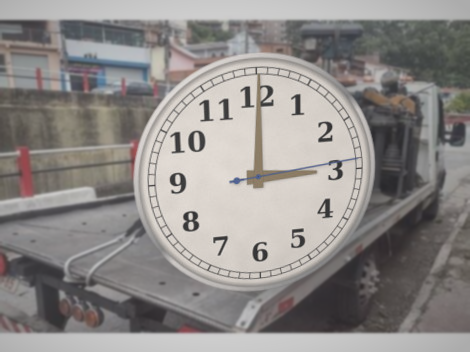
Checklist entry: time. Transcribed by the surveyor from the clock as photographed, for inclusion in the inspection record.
3:00:14
